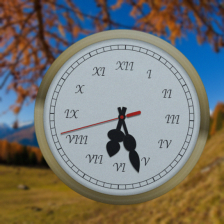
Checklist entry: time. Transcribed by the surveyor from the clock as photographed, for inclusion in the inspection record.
6:26:42
